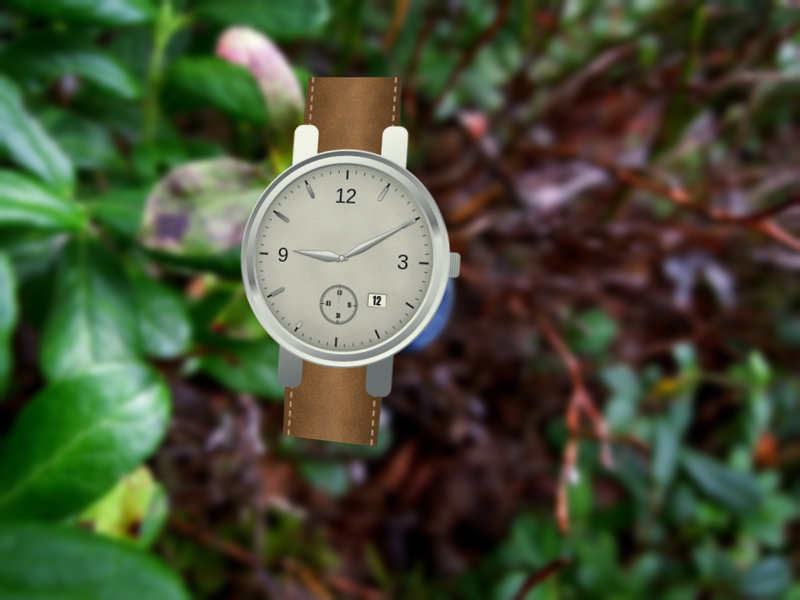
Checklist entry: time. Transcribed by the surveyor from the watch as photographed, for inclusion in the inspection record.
9:10
